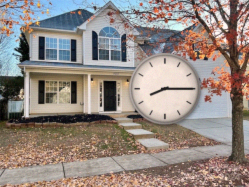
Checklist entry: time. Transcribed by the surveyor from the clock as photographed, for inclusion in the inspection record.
8:15
